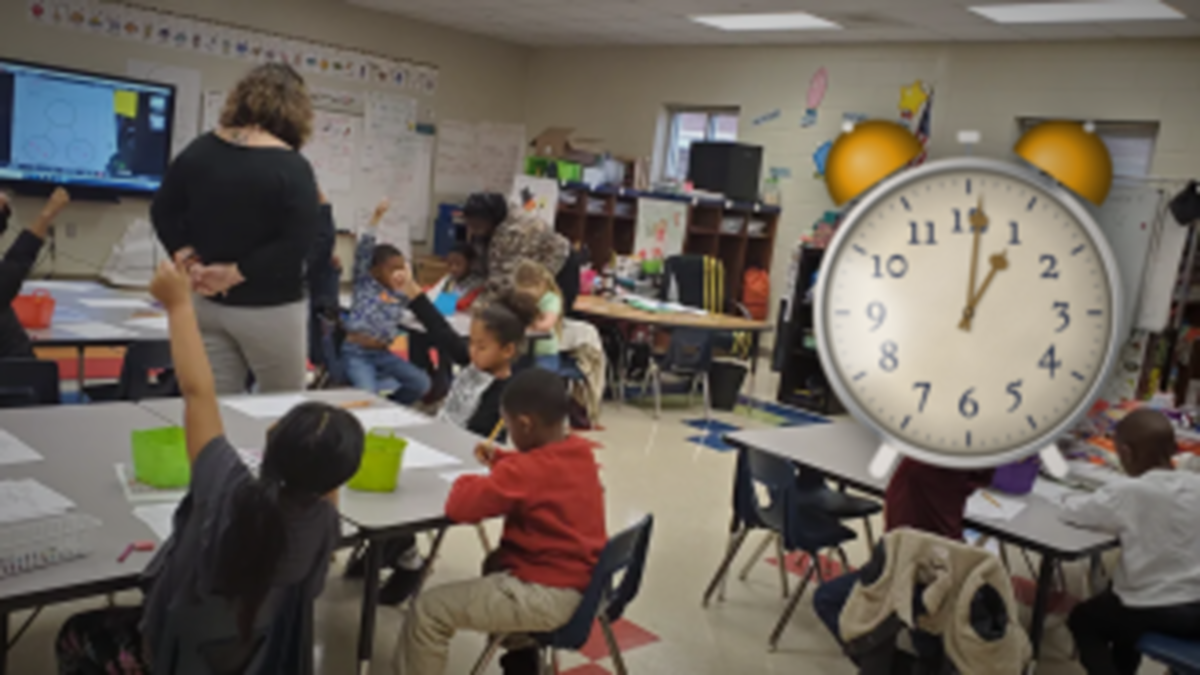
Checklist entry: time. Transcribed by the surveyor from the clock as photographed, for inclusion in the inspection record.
1:01
